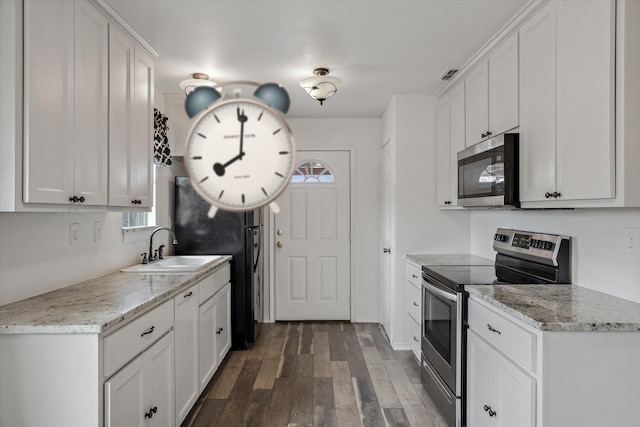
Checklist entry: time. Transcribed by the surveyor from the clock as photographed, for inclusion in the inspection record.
8:01
